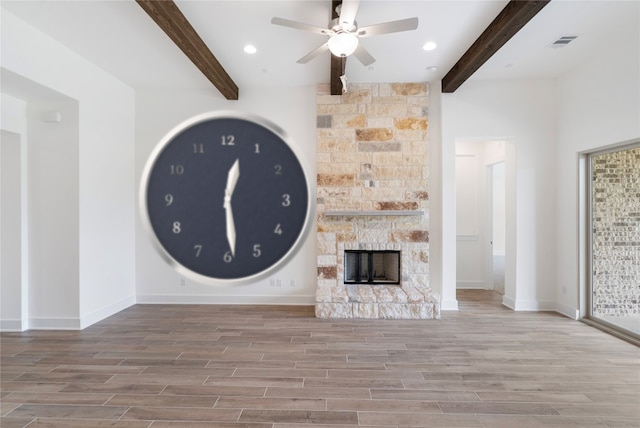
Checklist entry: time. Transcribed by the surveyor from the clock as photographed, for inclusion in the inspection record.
12:29
